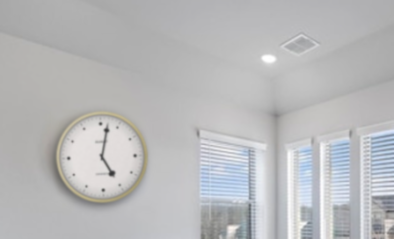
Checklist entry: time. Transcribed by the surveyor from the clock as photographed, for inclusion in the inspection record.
5:02
